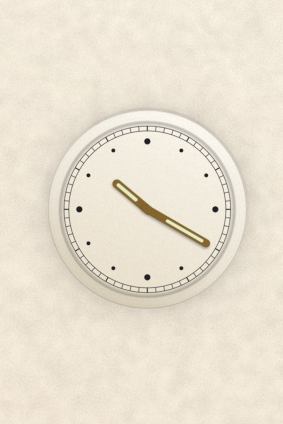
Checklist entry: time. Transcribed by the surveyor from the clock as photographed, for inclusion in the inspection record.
10:20
